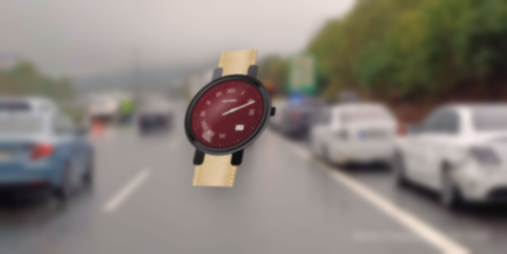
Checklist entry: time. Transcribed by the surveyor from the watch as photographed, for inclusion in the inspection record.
2:11
